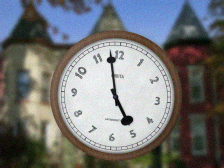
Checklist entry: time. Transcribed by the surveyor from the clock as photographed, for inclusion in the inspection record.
4:58
